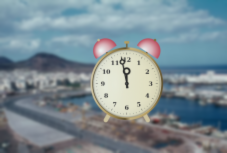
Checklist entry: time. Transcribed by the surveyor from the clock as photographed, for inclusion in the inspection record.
11:58
